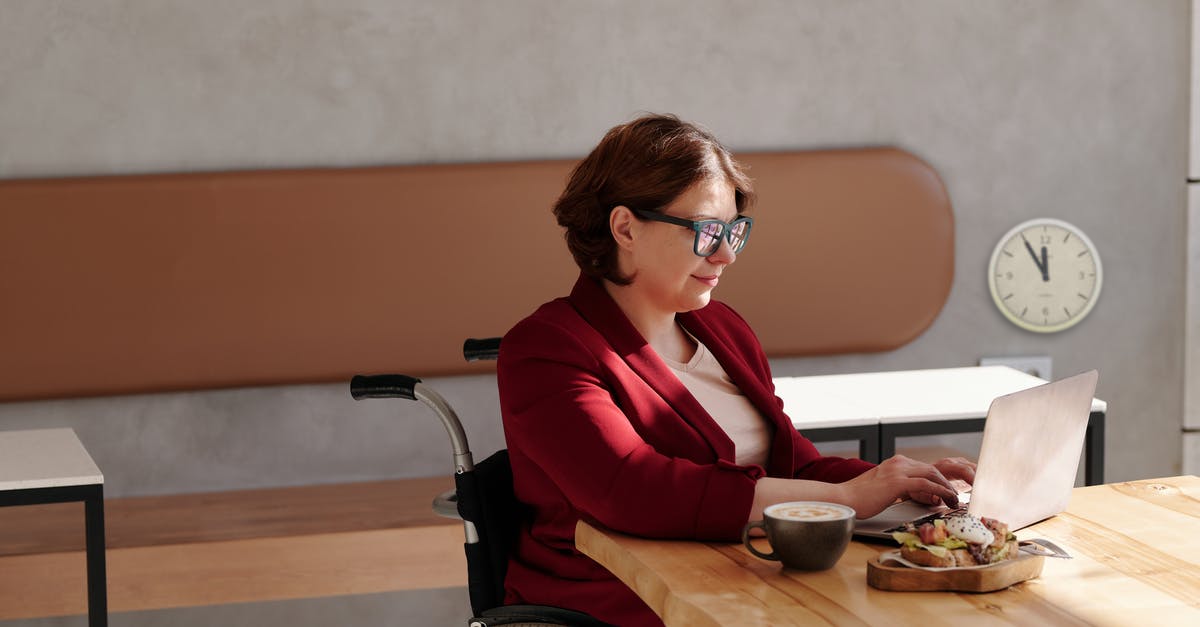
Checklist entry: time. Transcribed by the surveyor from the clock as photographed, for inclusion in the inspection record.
11:55
